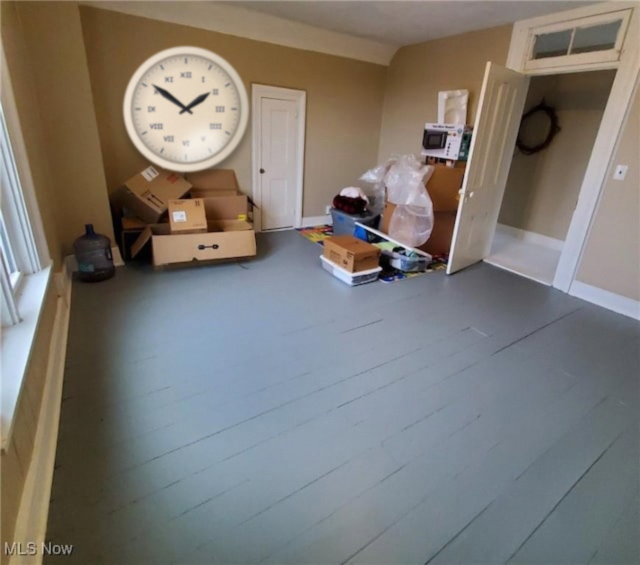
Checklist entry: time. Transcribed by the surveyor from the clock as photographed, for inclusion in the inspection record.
1:51
